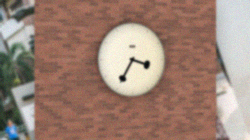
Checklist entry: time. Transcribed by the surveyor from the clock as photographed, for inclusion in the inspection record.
3:35
